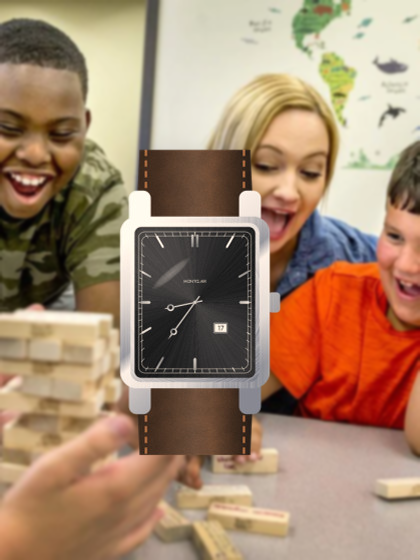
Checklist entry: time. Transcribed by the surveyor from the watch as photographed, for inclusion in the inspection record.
8:36
